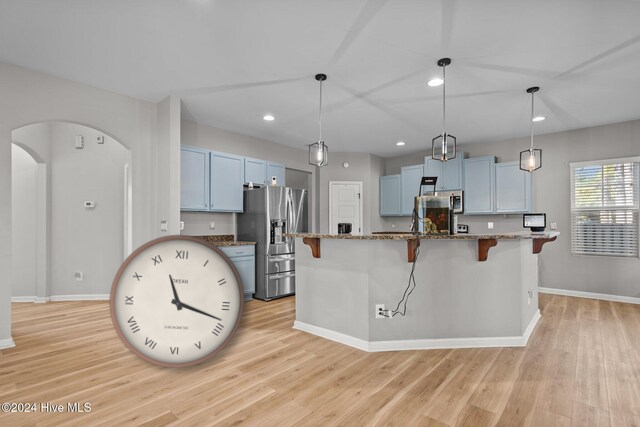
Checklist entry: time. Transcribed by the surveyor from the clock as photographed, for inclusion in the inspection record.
11:18
